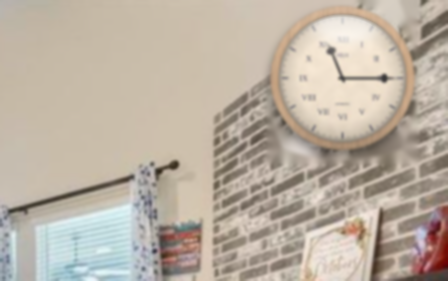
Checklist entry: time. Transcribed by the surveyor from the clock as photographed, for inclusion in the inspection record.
11:15
